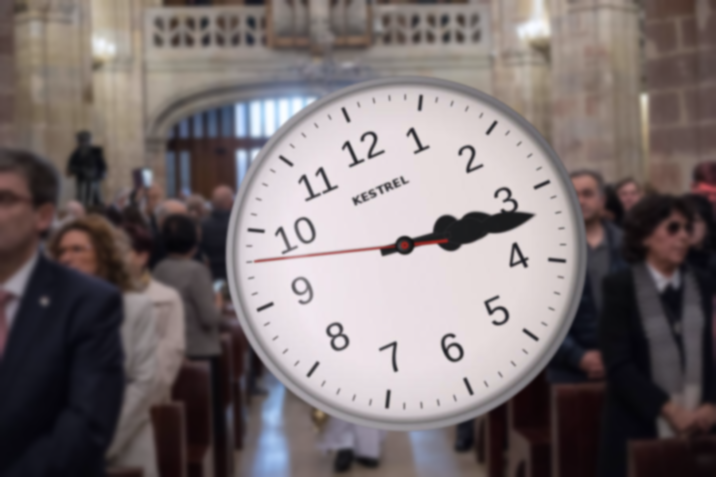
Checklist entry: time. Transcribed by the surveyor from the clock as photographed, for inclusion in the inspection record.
3:16:48
